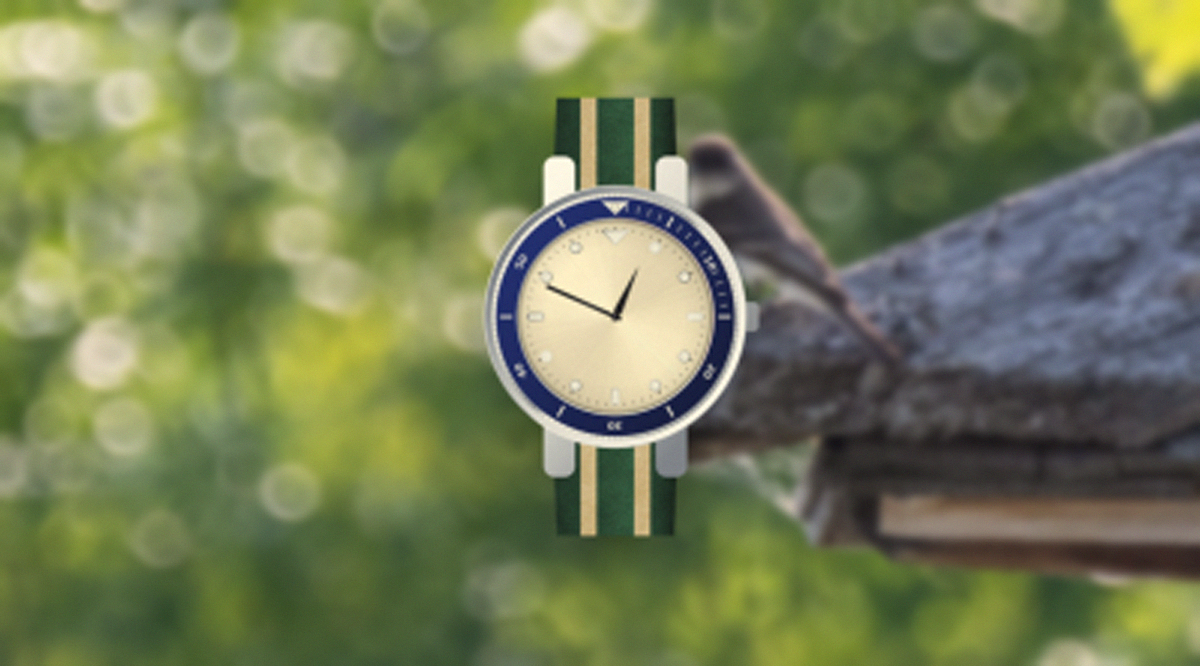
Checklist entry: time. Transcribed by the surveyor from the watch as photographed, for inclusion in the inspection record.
12:49
